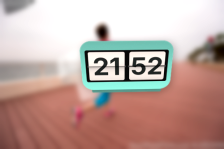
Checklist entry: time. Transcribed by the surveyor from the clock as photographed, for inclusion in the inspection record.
21:52
